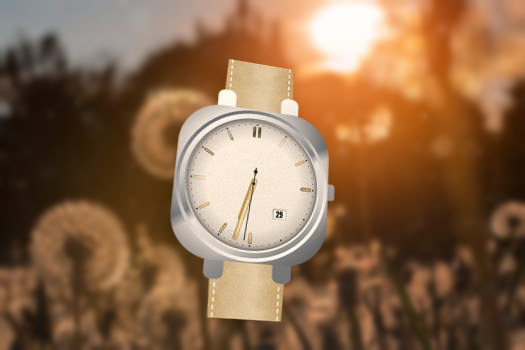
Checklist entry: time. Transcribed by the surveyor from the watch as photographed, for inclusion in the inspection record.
6:32:31
